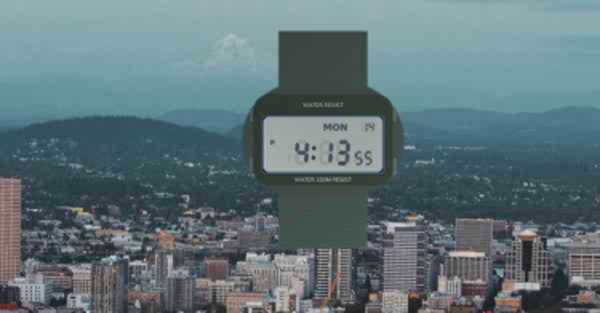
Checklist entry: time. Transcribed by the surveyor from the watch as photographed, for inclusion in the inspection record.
4:13:55
